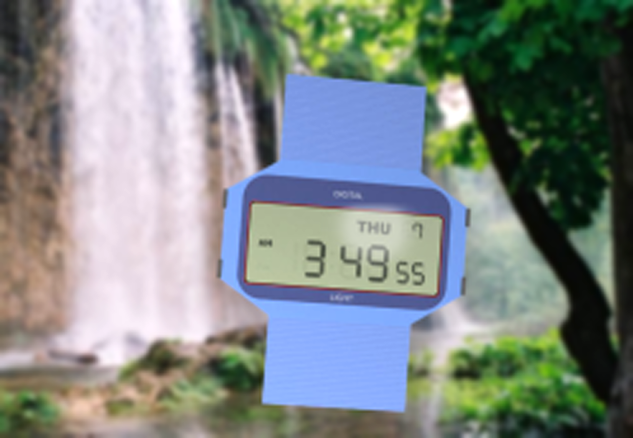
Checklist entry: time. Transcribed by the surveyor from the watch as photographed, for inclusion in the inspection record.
3:49:55
